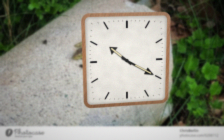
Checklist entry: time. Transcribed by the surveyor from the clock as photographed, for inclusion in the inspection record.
10:20
